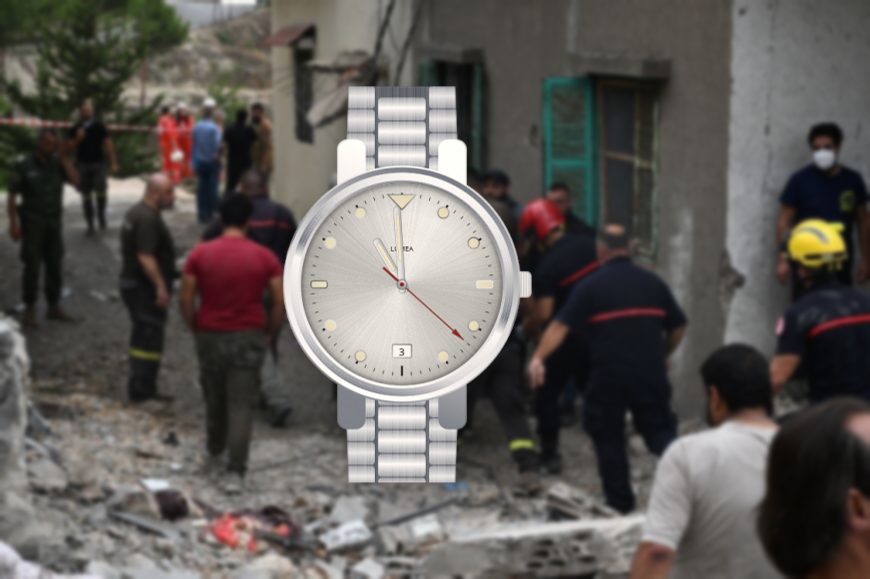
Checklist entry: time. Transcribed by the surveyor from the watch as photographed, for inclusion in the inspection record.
10:59:22
